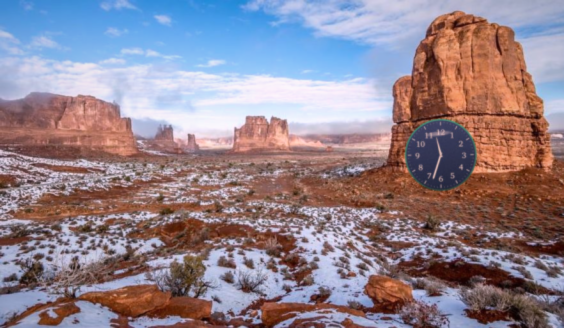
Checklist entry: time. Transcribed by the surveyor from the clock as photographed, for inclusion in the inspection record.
11:33
